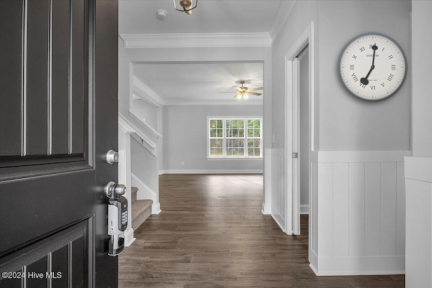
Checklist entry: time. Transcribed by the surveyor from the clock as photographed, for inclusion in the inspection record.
7:01
